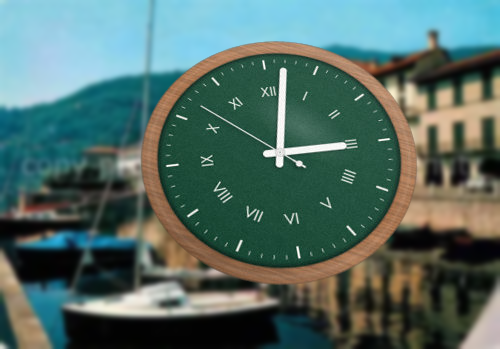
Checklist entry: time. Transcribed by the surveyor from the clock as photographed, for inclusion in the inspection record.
3:01:52
